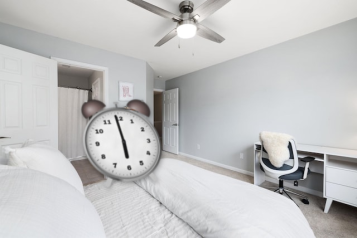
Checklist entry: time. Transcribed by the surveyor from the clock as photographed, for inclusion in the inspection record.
5:59
